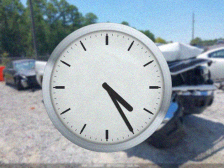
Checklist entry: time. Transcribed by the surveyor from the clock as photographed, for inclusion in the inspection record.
4:25
